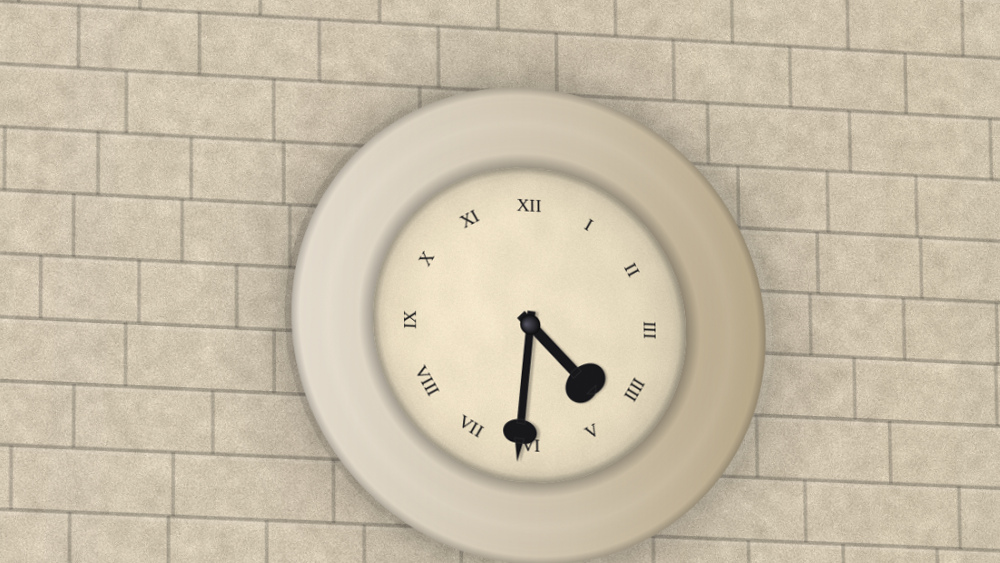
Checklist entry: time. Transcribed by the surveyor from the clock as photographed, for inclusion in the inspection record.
4:31
